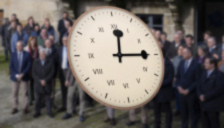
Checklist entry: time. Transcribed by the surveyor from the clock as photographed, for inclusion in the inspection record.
12:15
